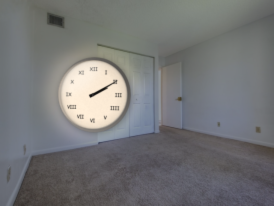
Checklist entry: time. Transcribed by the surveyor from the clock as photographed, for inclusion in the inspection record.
2:10
